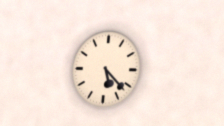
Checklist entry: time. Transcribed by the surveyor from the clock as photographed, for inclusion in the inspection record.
5:22
